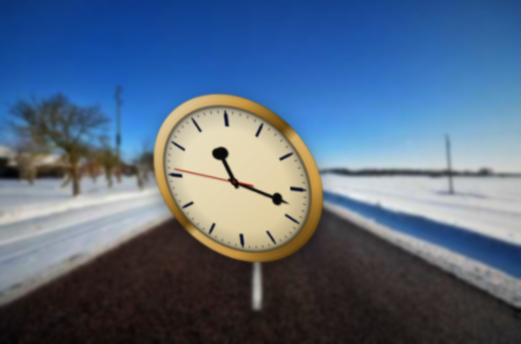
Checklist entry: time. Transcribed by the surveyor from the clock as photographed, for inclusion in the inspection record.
11:17:46
